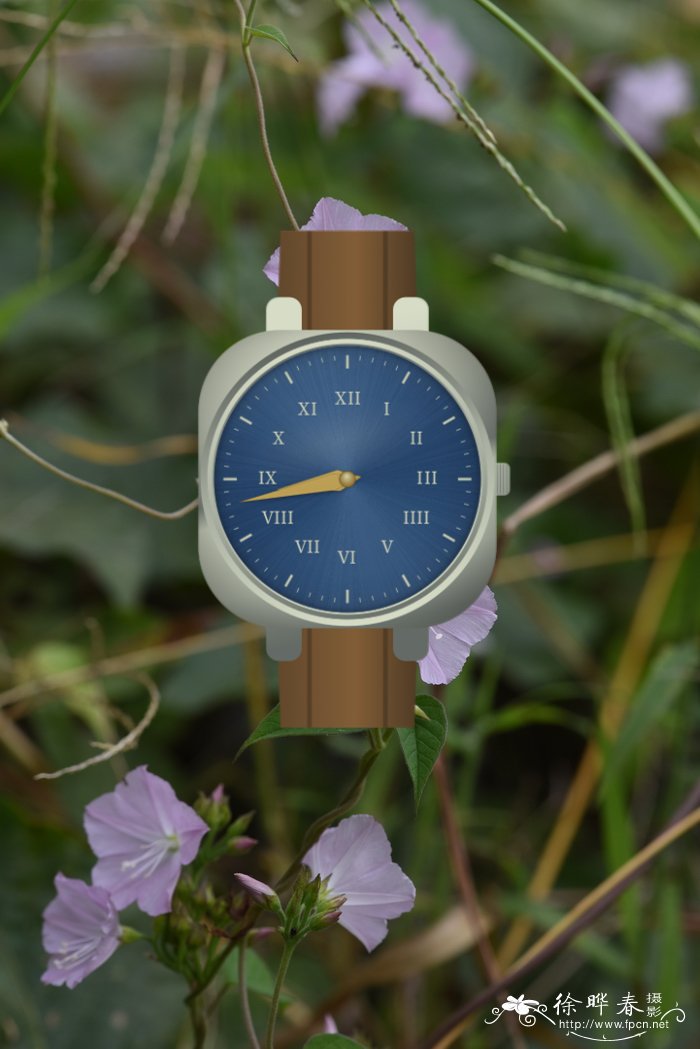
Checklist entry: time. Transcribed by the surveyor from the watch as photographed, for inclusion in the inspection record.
8:43
